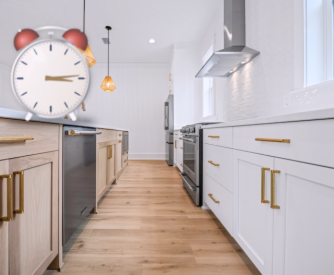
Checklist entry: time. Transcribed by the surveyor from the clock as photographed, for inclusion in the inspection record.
3:14
